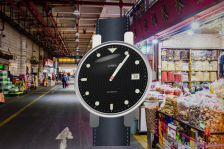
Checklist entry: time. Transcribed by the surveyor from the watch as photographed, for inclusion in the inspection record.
1:06
